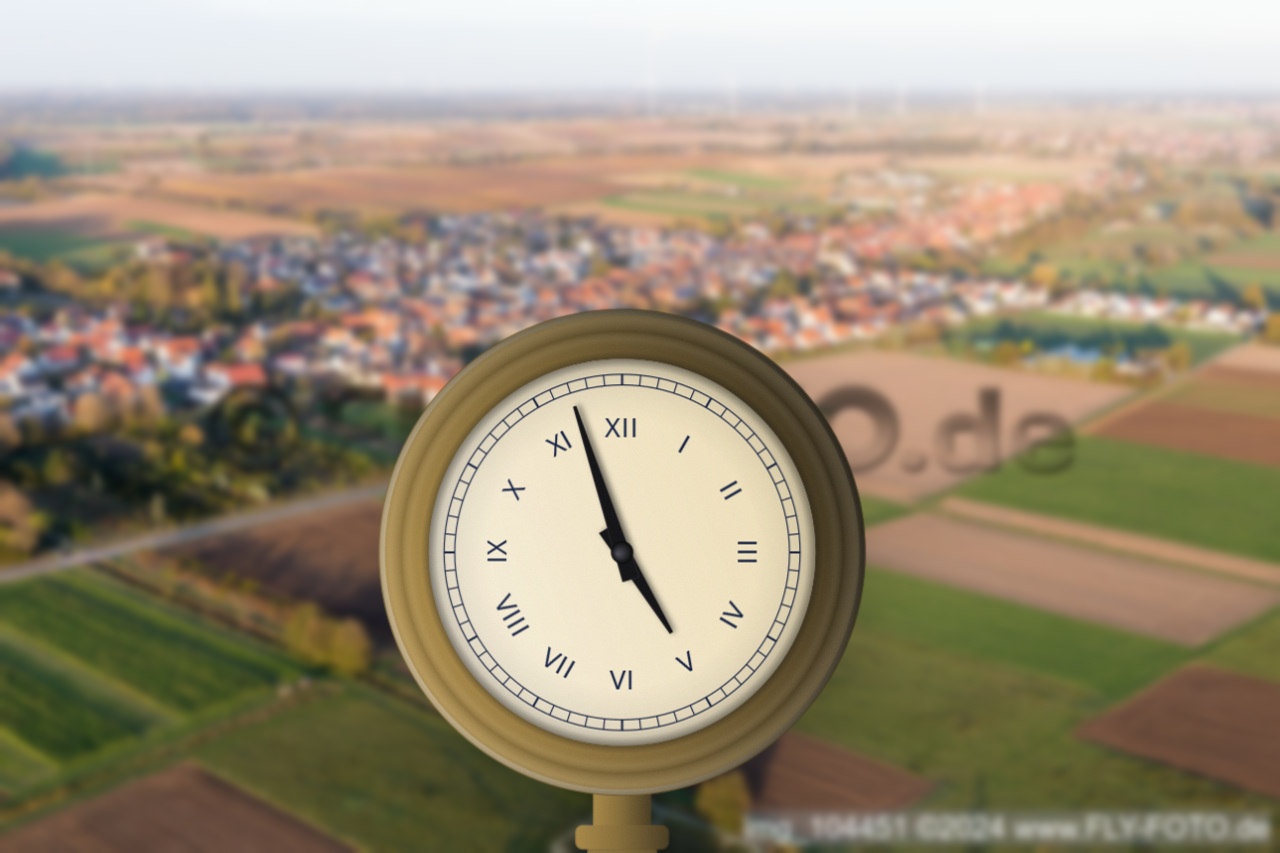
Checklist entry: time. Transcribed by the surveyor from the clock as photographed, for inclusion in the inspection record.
4:57
